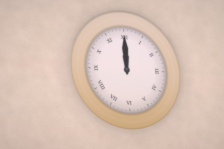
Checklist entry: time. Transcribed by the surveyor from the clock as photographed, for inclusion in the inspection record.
12:00
